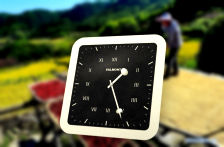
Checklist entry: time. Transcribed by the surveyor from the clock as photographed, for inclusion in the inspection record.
1:26
